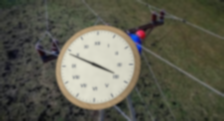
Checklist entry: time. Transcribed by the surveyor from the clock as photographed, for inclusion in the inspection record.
3:49
